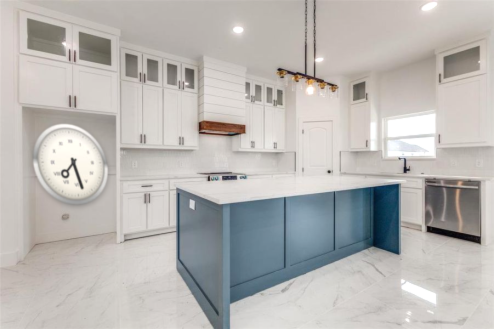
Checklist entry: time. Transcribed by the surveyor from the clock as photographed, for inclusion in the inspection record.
7:28
